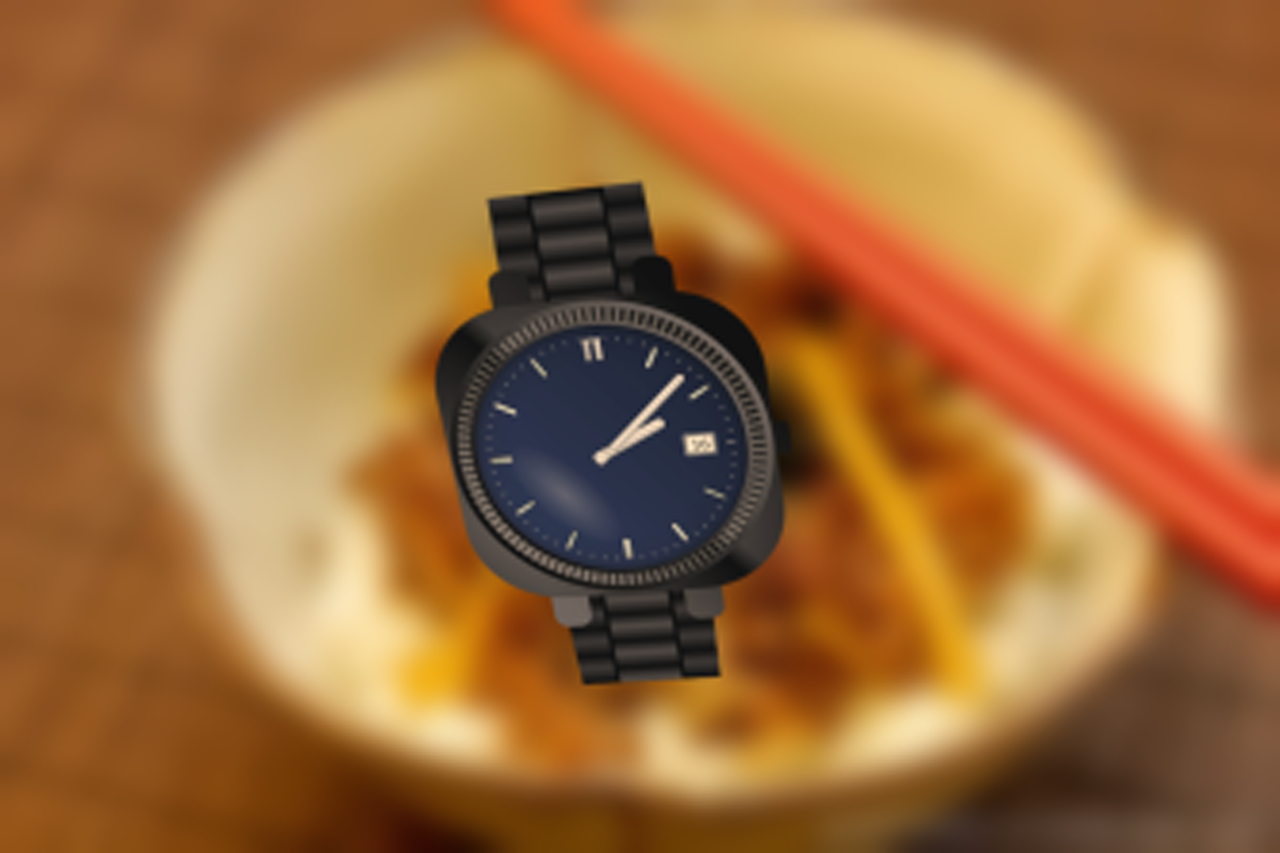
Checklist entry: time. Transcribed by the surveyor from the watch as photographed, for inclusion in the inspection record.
2:08
